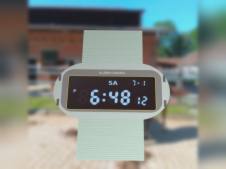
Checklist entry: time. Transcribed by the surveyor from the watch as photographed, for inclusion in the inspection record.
6:48:12
